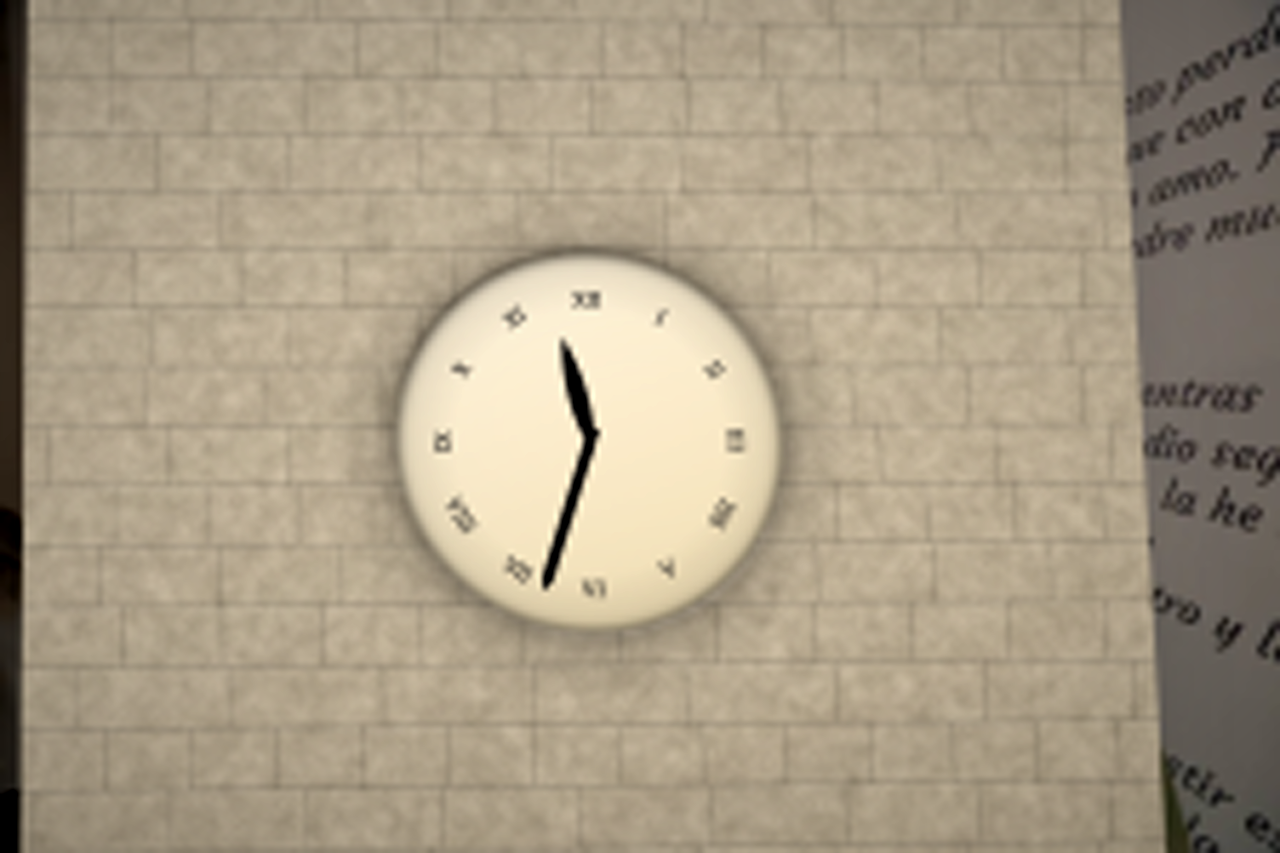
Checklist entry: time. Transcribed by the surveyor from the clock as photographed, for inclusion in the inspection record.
11:33
